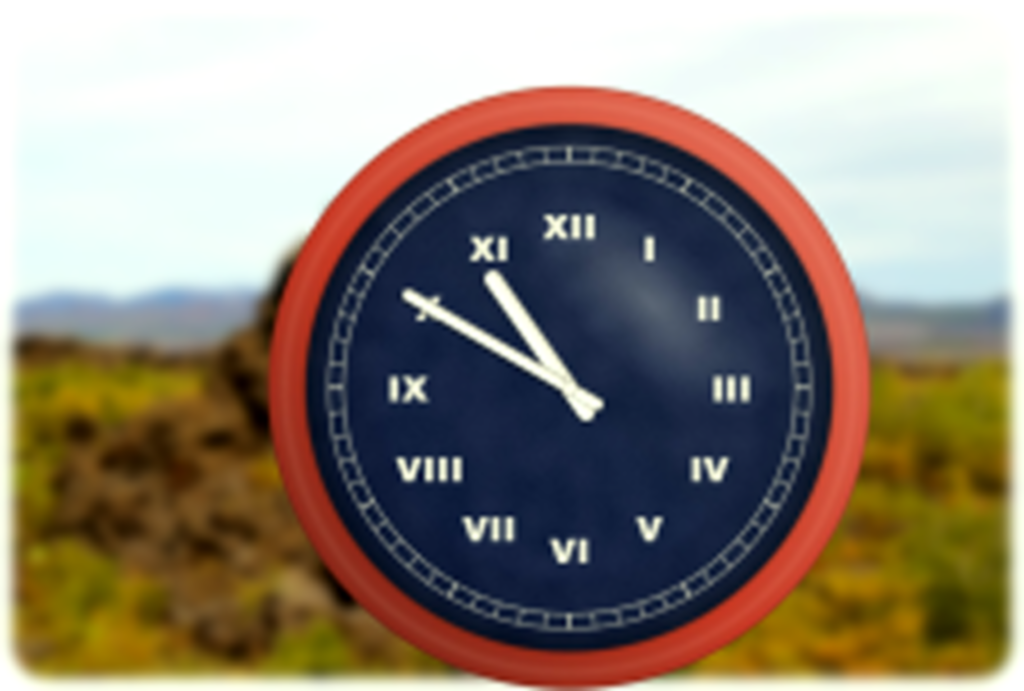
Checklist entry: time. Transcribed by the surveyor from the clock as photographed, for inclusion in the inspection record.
10:50
